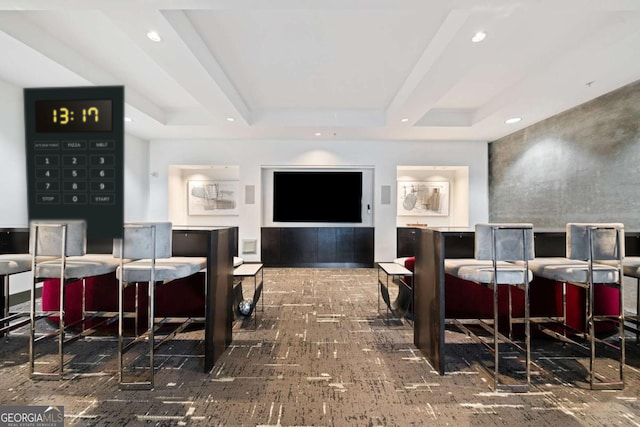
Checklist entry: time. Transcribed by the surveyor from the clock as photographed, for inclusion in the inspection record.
13:17
